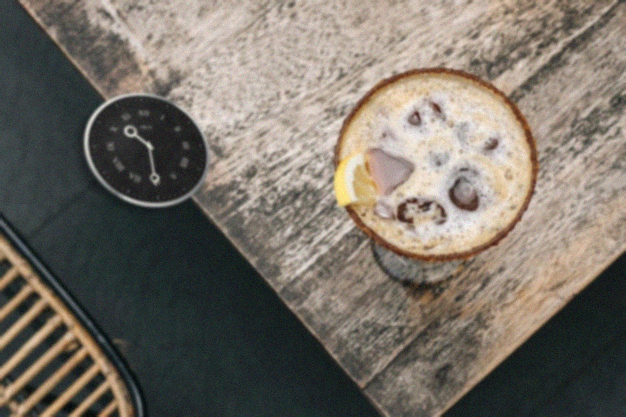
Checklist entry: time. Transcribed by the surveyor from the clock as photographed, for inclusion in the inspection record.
10:30
